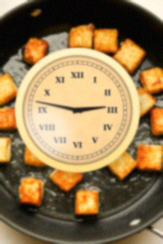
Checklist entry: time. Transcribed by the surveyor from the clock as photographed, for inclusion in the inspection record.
2:47
